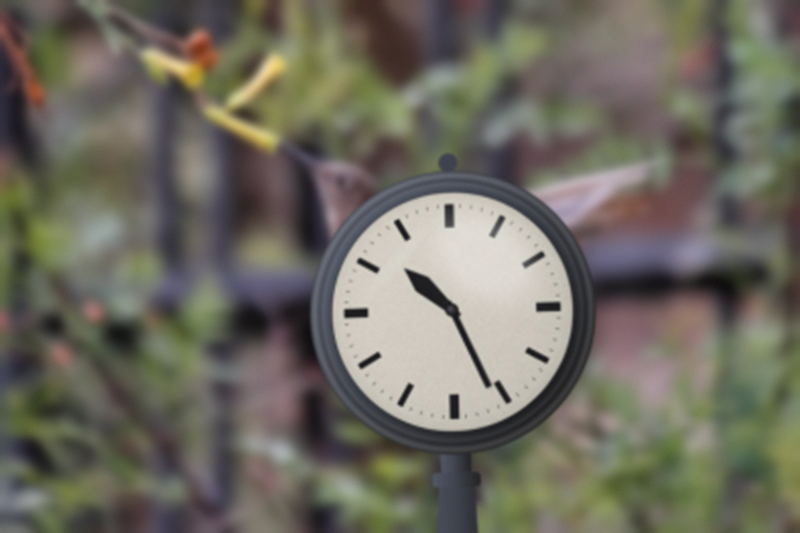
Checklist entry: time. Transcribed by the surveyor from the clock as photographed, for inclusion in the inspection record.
10:26
